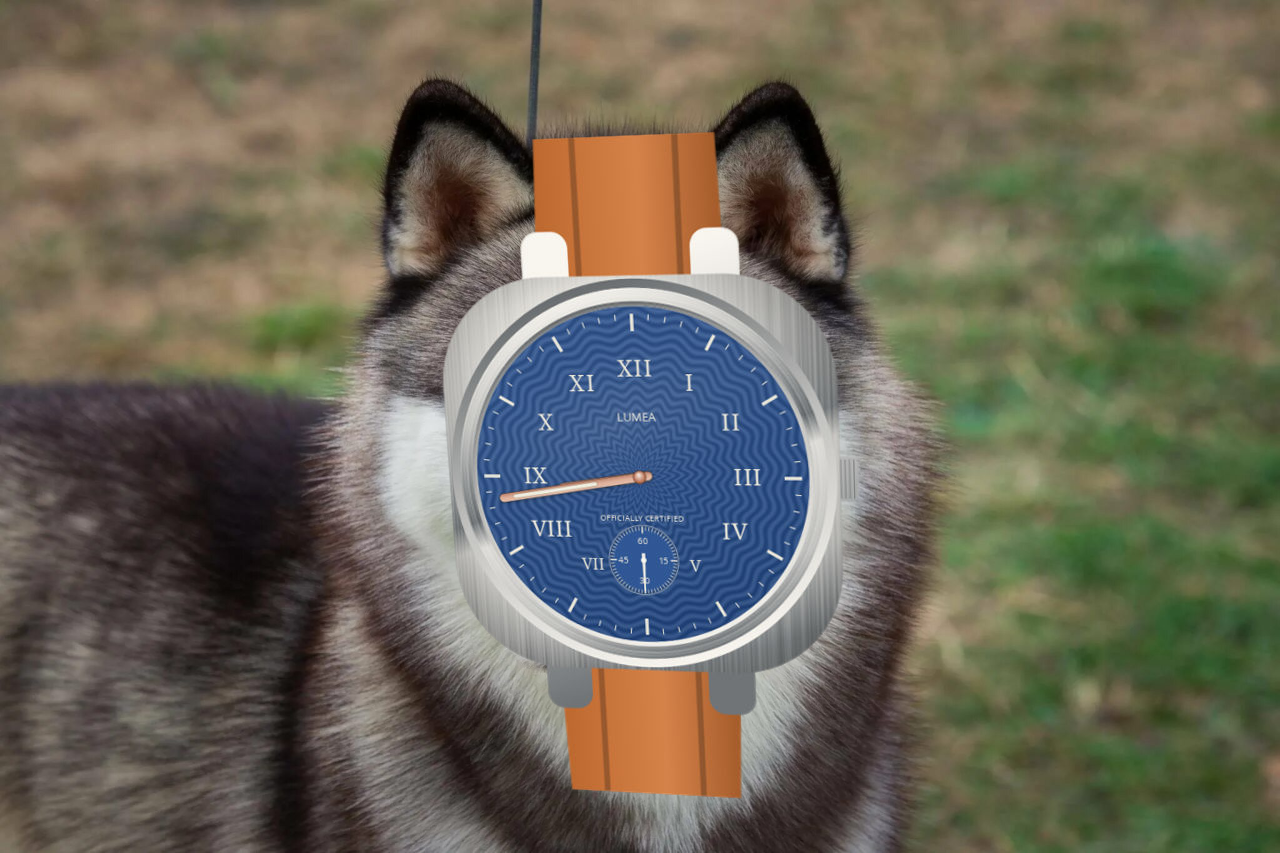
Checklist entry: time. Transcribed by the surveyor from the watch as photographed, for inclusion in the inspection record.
8:43:30
